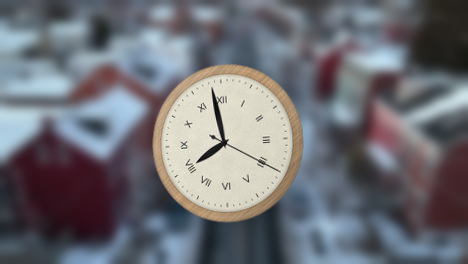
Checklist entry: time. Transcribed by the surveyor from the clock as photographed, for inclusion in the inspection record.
7:58:20
